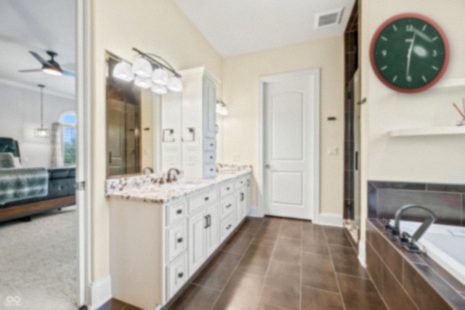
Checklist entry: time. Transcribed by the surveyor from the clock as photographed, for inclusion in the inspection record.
12:31
